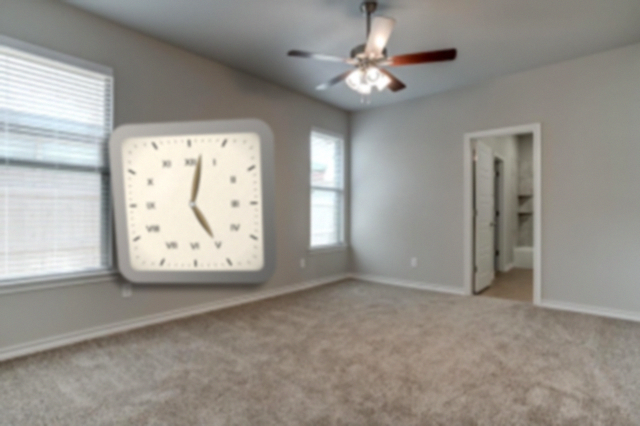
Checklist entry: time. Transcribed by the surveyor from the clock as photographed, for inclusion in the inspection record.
5:02
